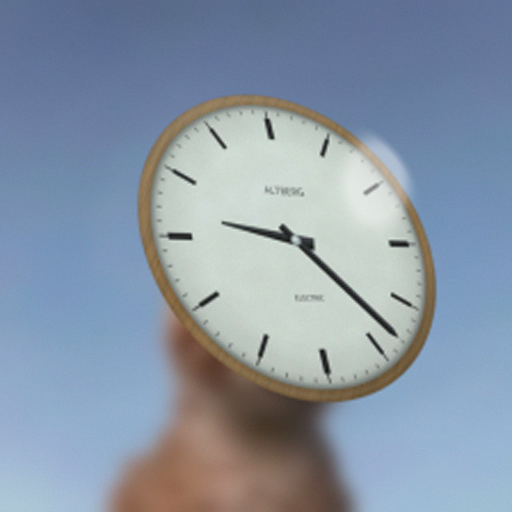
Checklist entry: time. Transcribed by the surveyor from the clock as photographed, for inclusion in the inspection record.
9:23
